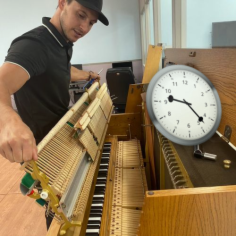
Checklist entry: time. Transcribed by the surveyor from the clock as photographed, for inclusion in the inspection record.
9:23
